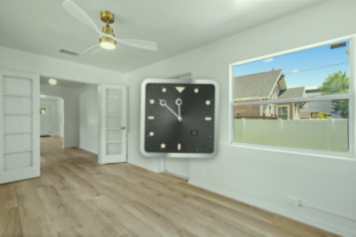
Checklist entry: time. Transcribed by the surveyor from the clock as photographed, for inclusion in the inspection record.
11:52
